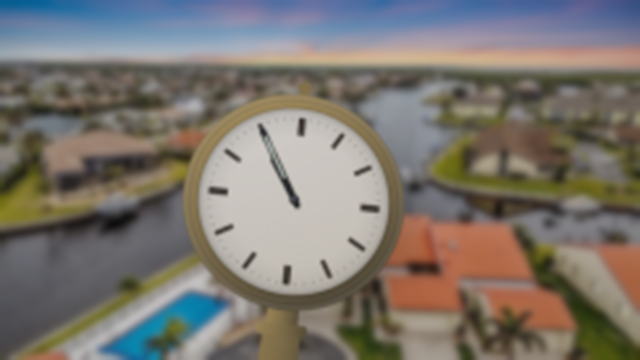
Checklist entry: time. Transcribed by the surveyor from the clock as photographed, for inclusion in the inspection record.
10:55
